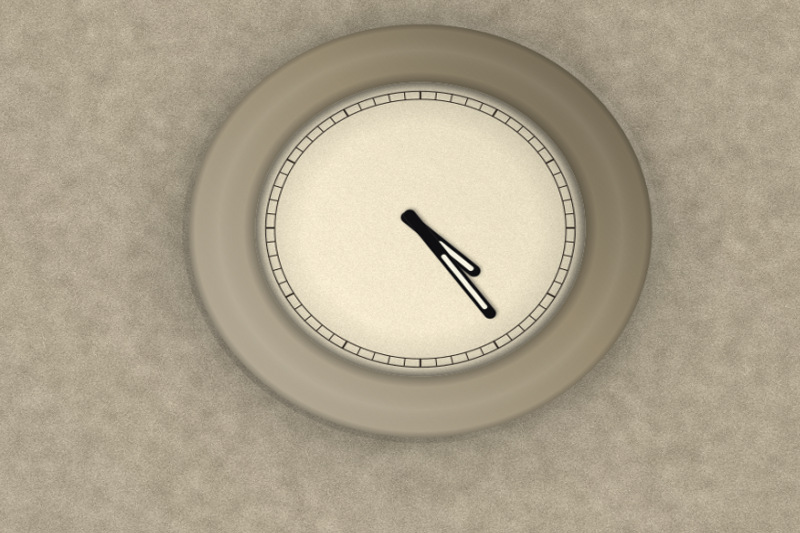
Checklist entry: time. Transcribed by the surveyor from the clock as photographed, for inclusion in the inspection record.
4:24
